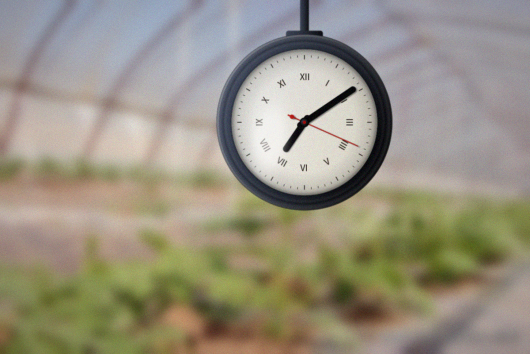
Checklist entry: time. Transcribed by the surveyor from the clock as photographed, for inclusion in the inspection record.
7:09:19
